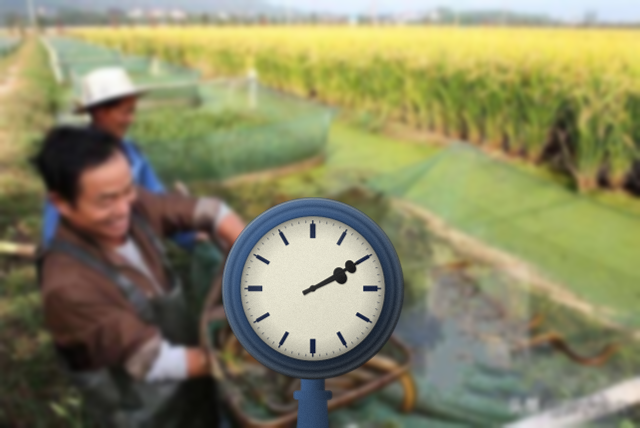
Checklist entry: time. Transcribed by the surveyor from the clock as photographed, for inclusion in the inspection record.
2:10
